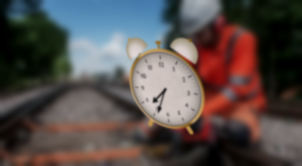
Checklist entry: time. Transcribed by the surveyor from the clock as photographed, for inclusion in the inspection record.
7:34
